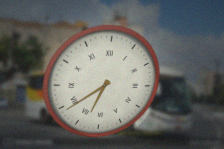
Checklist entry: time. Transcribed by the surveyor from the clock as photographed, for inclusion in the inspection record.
6:39
